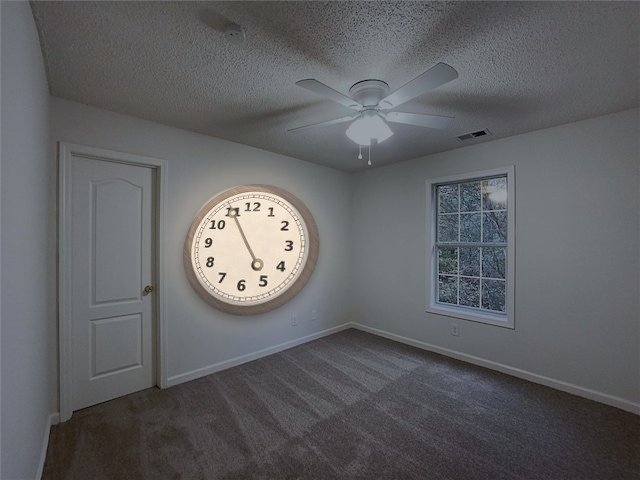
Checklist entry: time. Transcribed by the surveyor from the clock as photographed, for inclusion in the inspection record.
4:55
